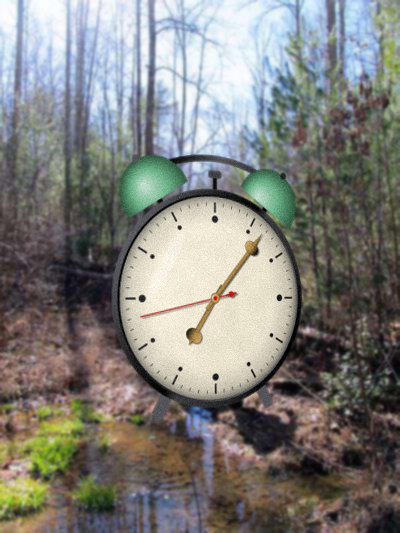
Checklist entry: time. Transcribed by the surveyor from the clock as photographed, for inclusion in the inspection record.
7:06:43
